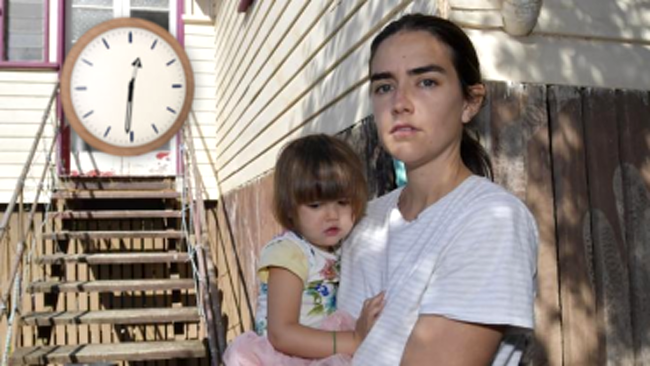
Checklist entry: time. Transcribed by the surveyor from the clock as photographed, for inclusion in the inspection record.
12:31
